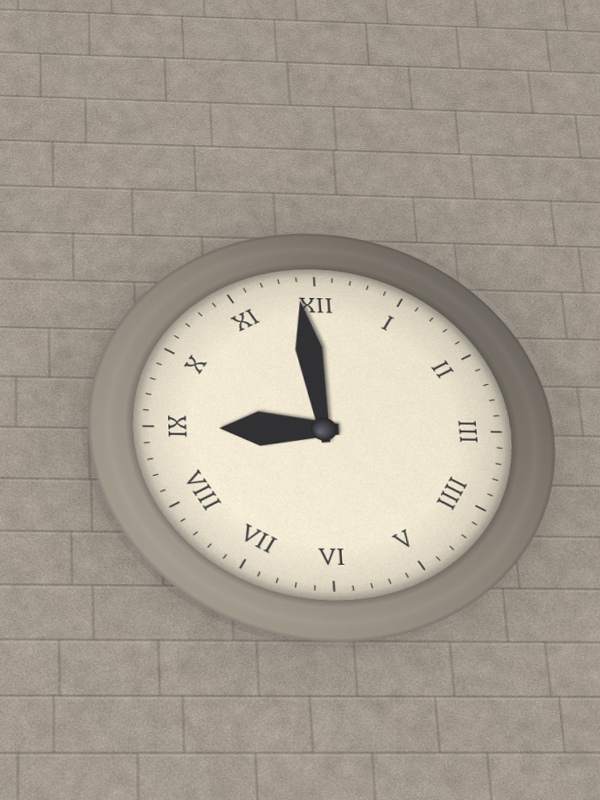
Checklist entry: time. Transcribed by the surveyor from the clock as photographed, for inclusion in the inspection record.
8:59
